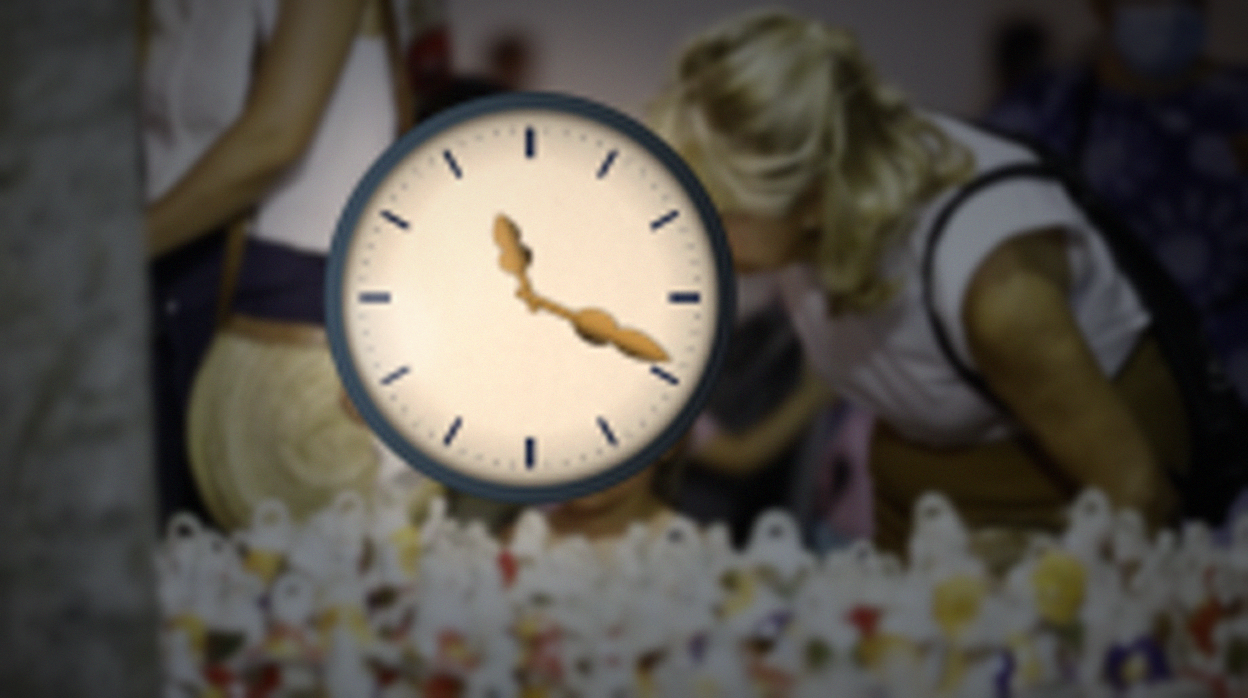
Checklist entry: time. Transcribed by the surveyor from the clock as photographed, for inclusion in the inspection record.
11:19
